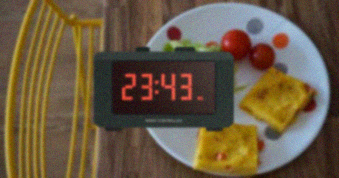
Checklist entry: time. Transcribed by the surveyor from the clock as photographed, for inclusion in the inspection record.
23:43
